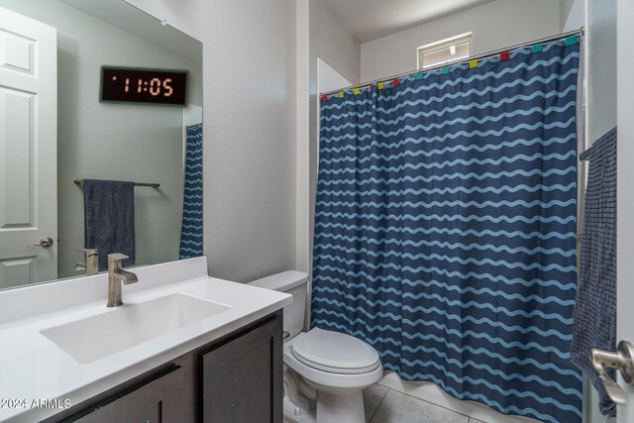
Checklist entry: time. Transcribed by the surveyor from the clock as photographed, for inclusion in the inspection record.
11:05
